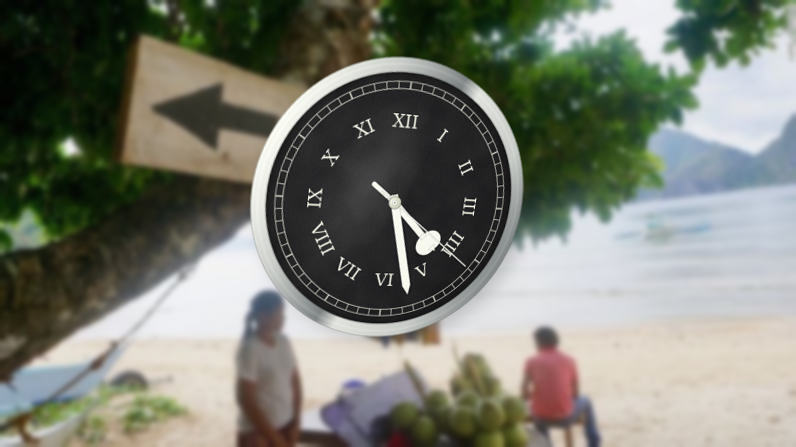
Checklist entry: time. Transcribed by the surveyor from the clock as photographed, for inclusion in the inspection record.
4:27:21
